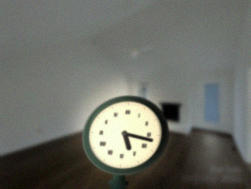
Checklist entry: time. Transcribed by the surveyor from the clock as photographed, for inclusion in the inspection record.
5:17
